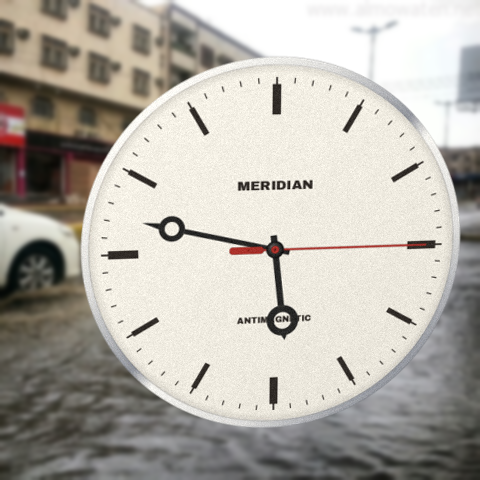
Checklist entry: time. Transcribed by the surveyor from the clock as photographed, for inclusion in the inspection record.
5:47:15
